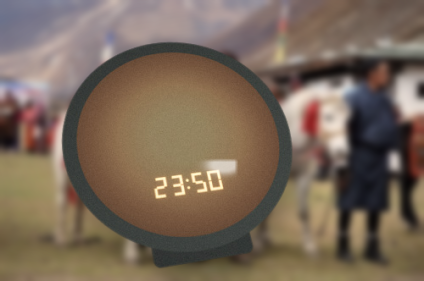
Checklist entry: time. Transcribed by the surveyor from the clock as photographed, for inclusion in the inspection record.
23:50
